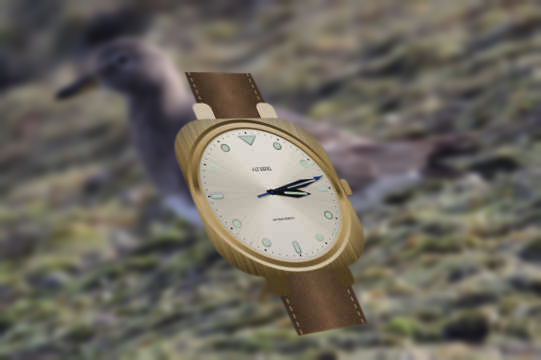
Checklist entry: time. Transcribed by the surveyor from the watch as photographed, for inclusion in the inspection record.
3:13:13
